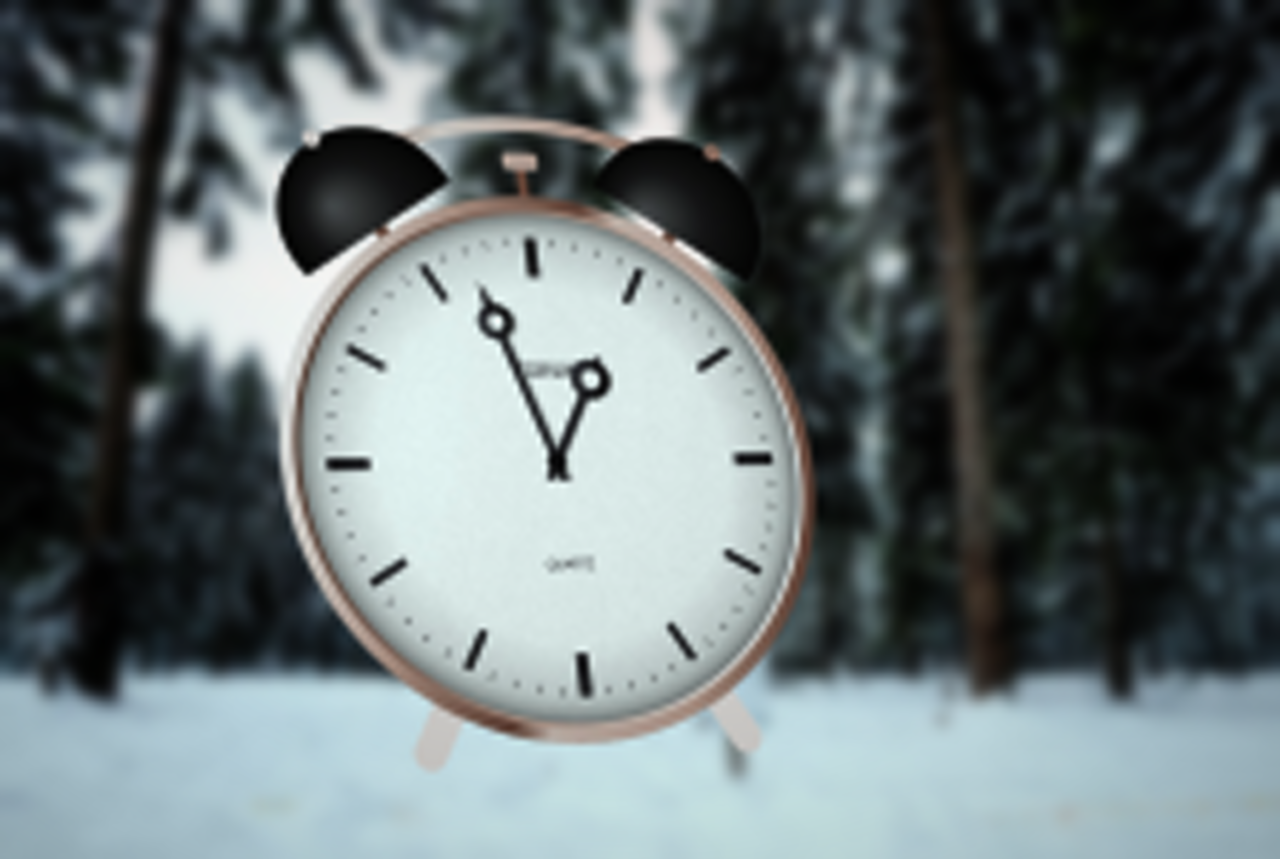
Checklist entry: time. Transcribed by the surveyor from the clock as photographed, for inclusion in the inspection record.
12:57
